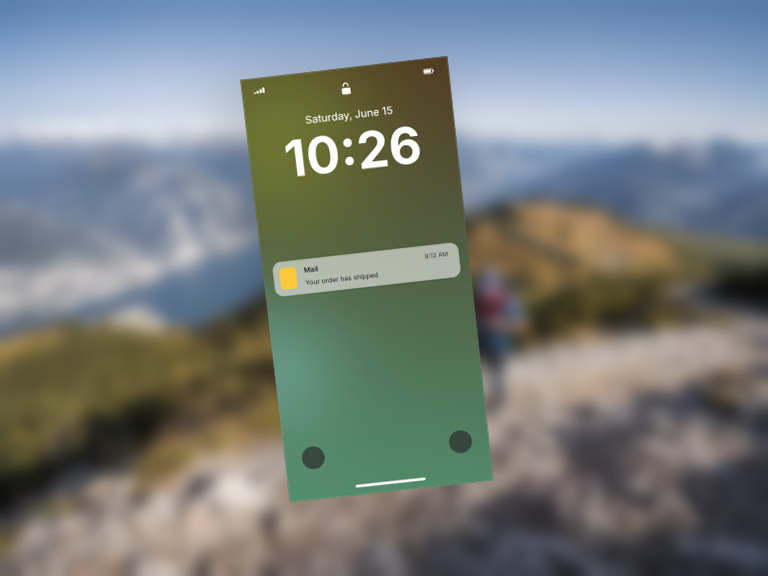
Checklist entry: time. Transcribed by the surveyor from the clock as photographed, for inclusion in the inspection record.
10:26
